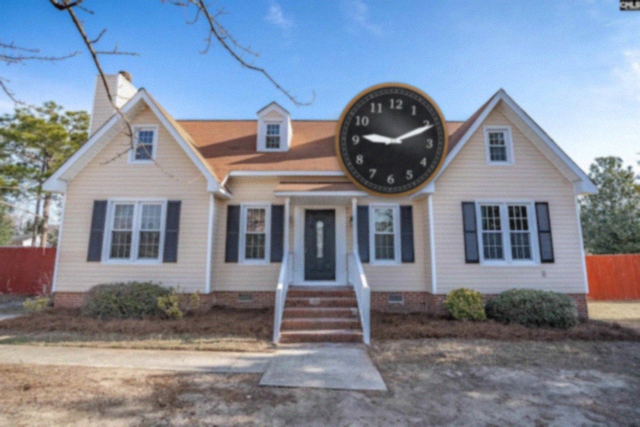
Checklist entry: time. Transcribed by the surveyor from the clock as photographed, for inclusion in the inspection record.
9:11
